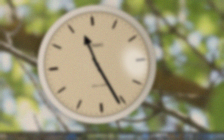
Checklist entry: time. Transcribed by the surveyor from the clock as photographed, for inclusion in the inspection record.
11:26
